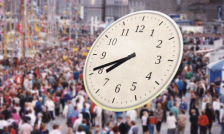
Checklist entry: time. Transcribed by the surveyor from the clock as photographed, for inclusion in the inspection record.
7:41
